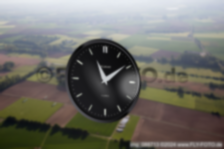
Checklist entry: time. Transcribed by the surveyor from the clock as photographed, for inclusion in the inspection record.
11:09
